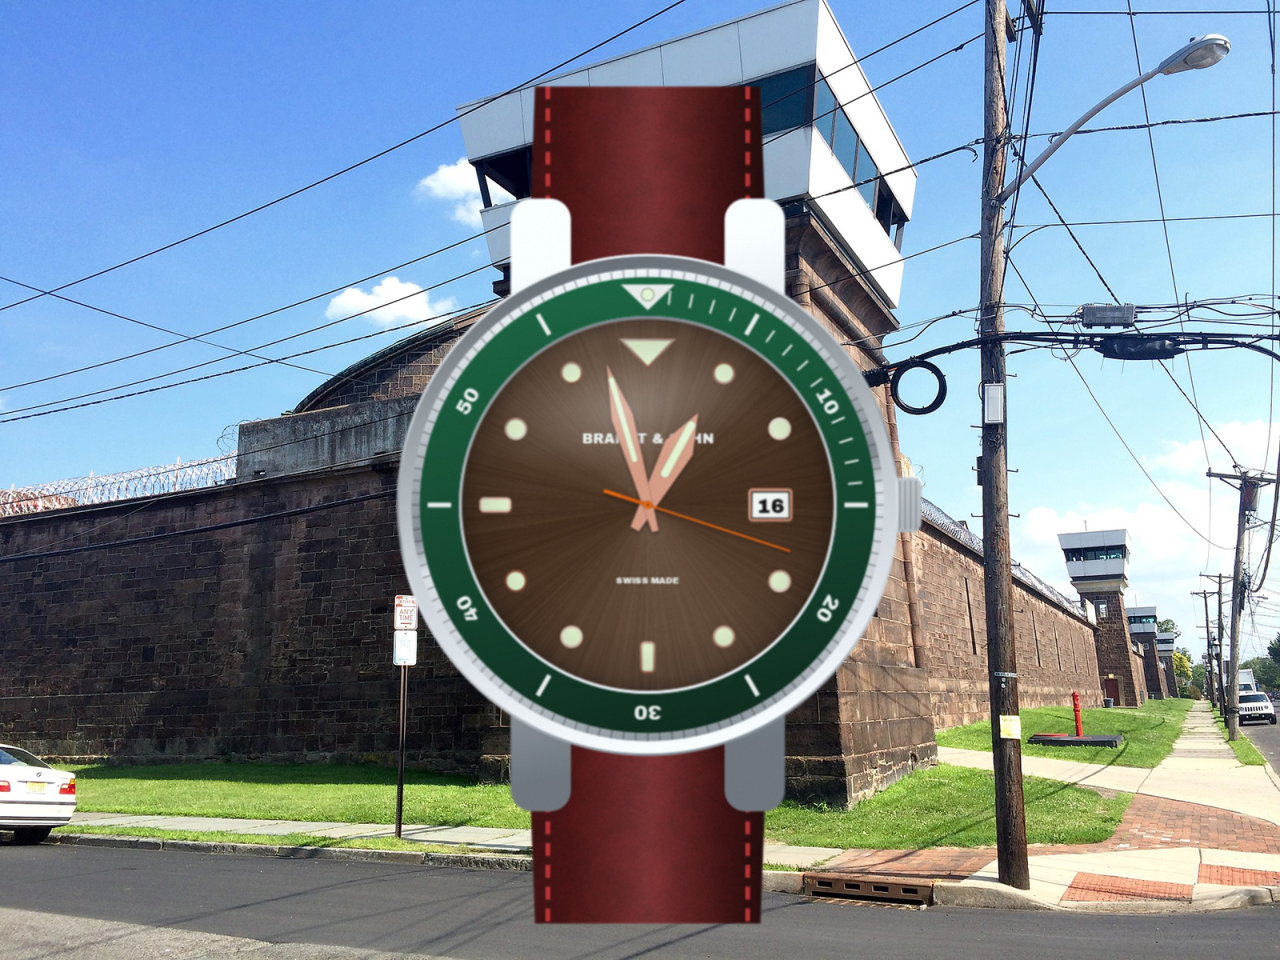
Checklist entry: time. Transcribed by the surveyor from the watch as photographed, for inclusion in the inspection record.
12:57:18
